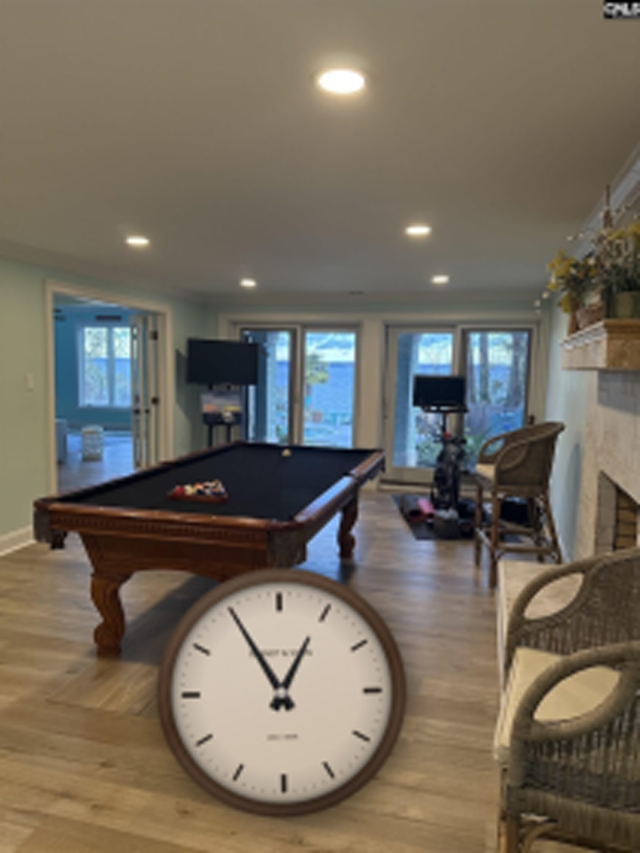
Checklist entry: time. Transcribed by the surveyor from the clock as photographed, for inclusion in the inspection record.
12:55
